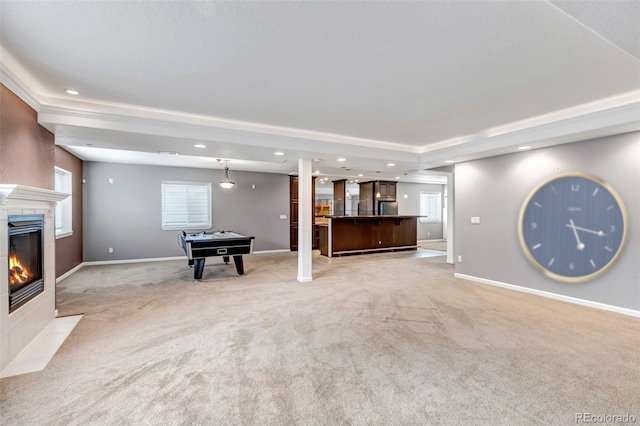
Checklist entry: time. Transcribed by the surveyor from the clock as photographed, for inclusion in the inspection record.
5:17
